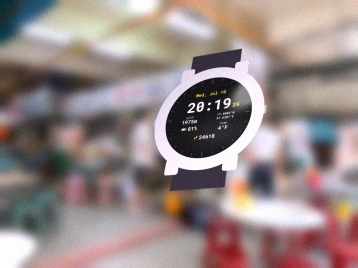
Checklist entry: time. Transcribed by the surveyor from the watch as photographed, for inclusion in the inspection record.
20:19
